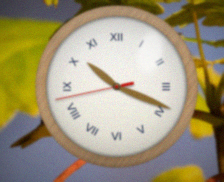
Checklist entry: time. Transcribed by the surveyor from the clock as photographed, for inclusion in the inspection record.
10:18:43
